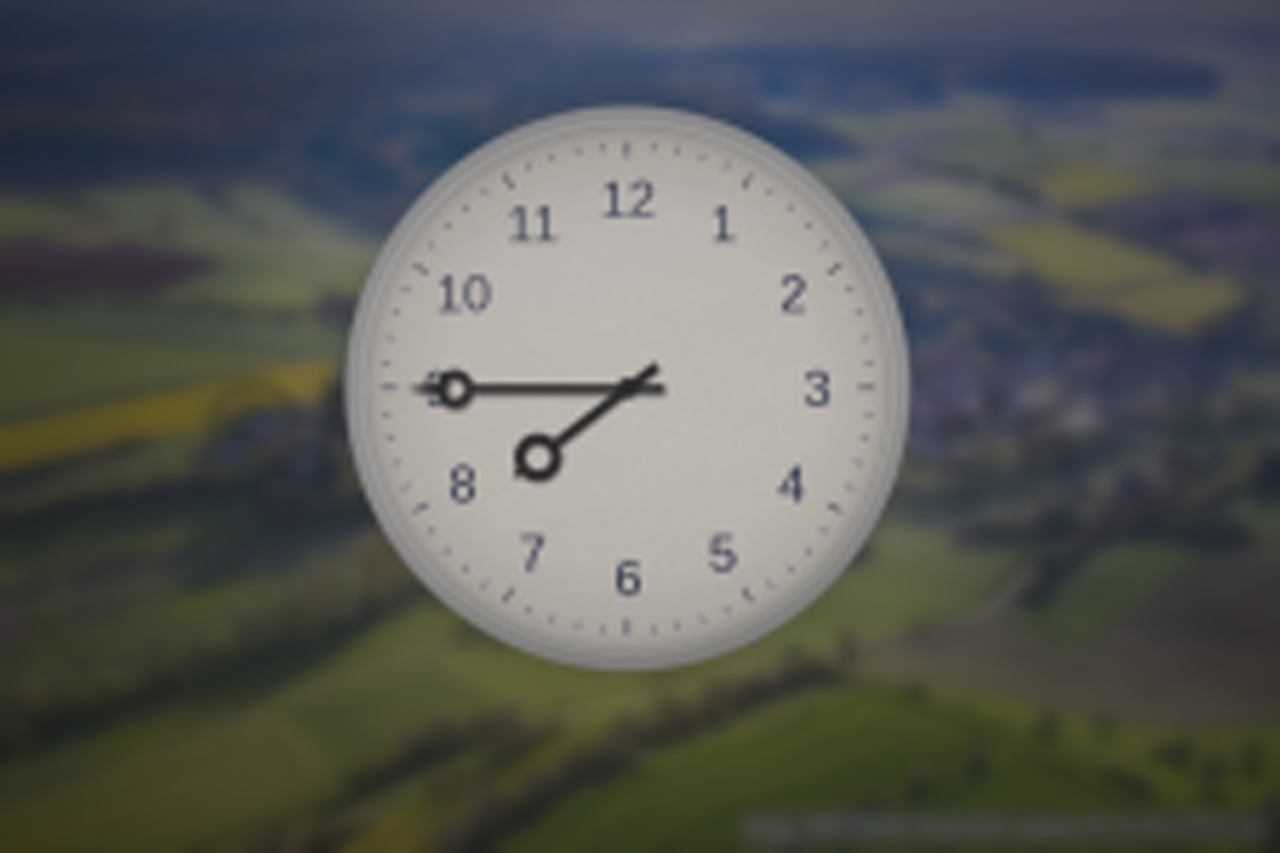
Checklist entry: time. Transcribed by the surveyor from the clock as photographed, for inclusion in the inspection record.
7:45
